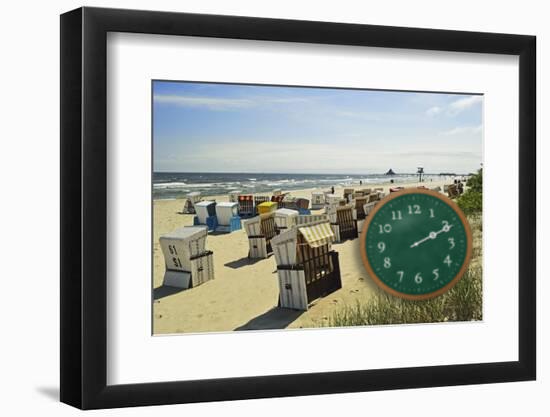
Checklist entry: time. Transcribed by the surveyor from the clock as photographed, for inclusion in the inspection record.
2:11
